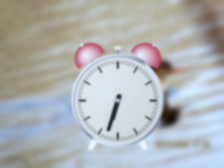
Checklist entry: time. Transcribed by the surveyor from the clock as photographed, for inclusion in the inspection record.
6:33
